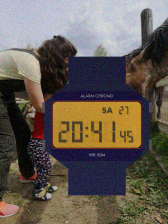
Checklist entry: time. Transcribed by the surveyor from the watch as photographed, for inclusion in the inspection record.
20:41:45
